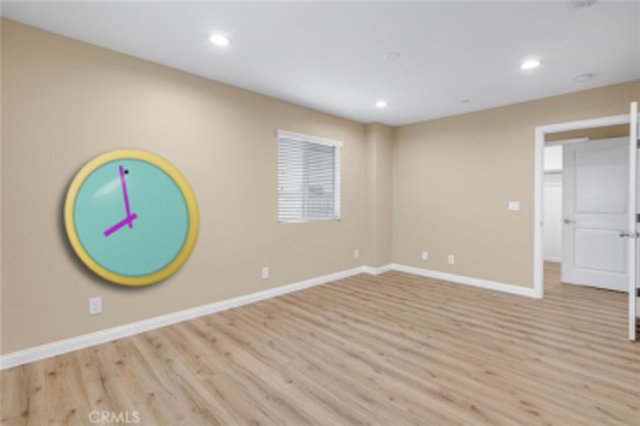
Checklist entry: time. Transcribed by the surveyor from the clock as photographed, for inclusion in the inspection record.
7:59
